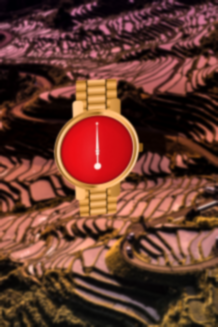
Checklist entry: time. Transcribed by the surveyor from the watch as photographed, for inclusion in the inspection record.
6:00
